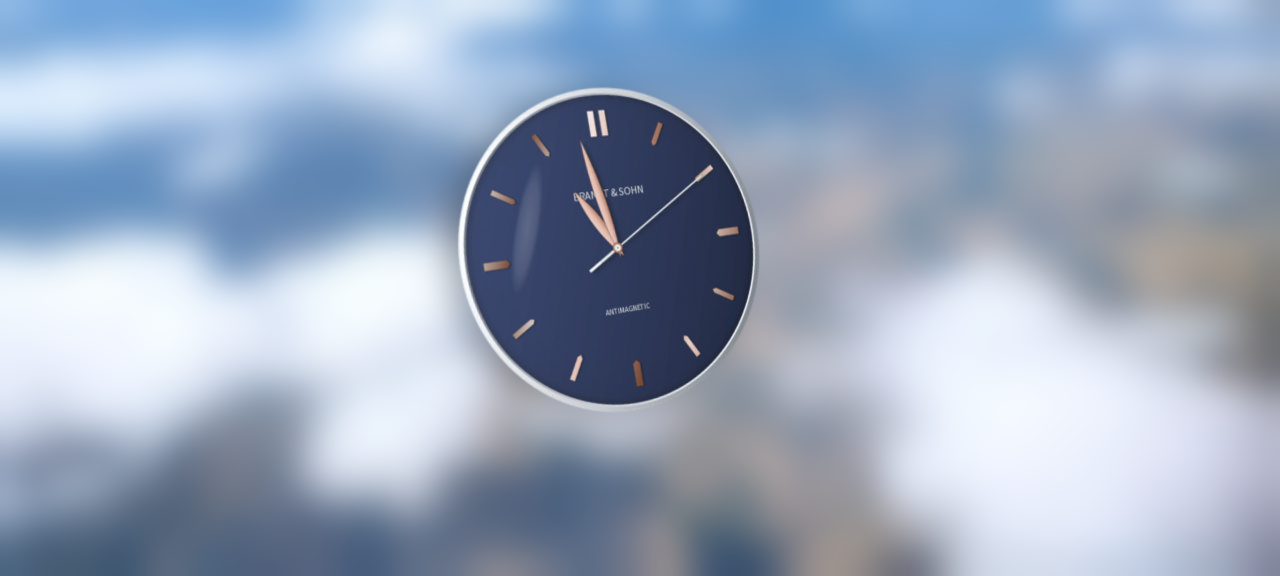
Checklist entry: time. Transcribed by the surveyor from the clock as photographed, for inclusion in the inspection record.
10:58:10
